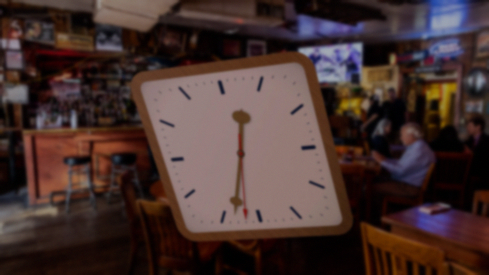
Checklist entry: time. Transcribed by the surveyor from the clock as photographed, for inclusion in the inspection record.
12:33:32
